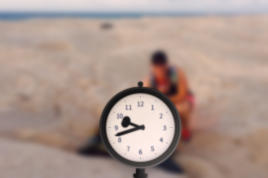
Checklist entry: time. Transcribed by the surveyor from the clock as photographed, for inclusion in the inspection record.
9:42
